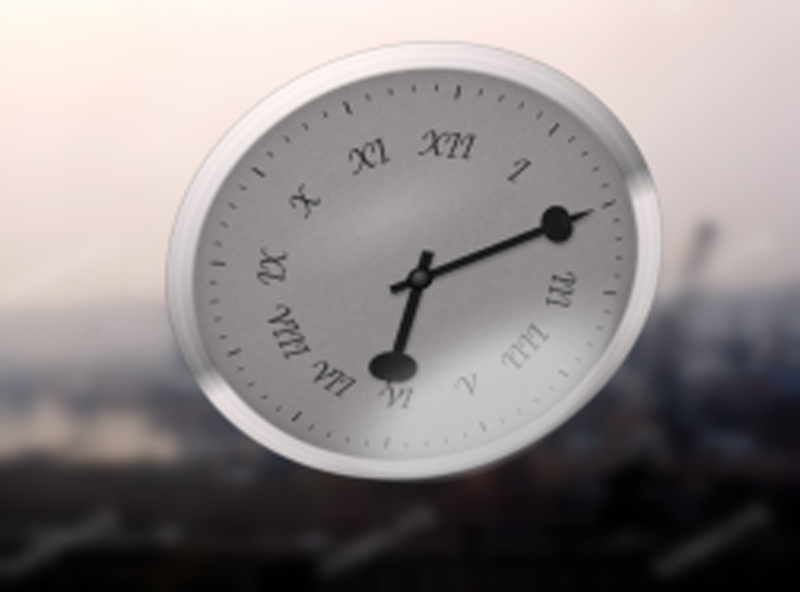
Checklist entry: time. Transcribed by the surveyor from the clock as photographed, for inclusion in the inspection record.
6:10
